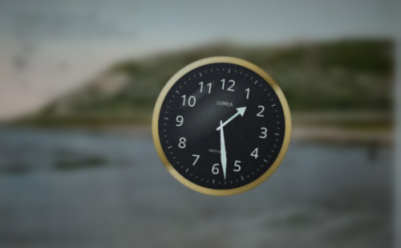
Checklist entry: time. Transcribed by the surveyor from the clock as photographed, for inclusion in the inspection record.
1:28
